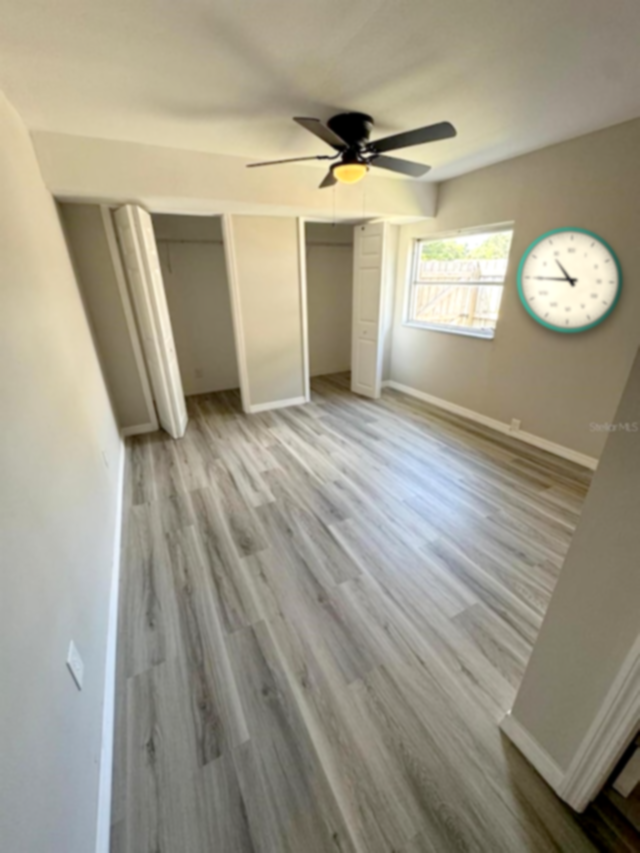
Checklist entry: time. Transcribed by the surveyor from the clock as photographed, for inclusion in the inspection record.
10:45
